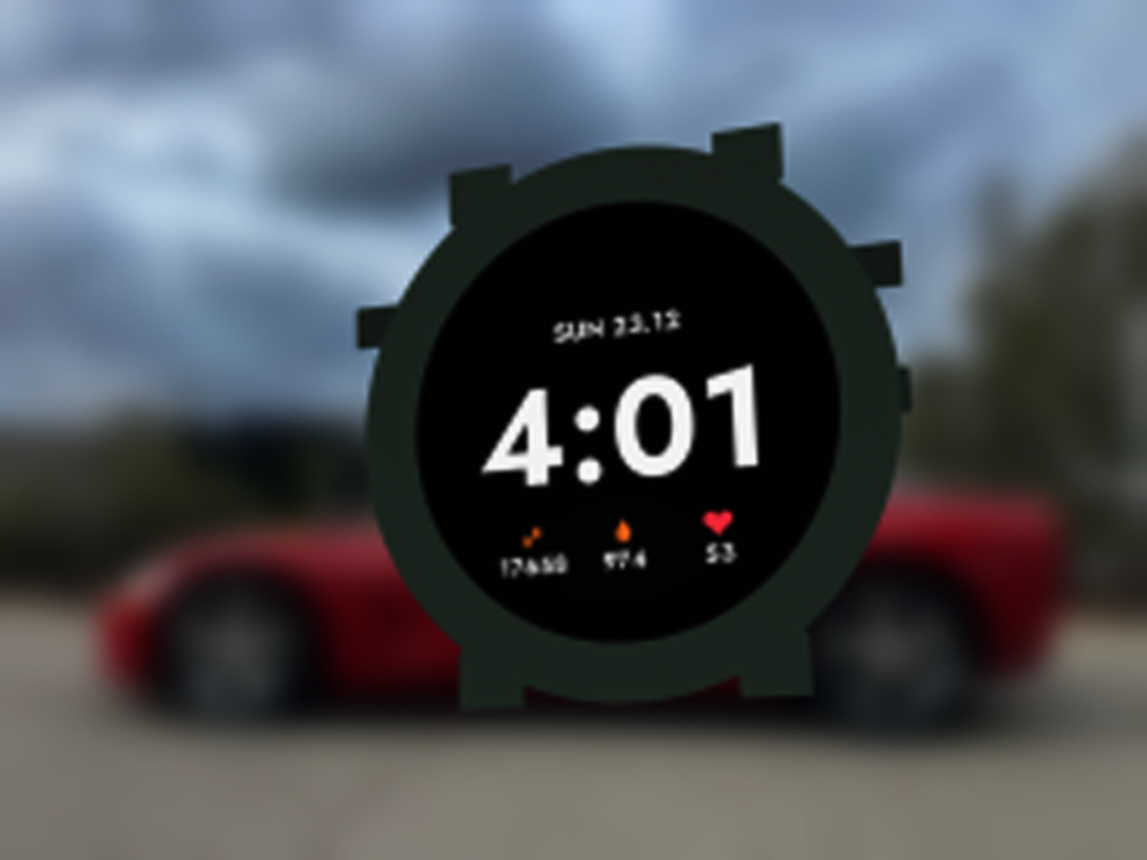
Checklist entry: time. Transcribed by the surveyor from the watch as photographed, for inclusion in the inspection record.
4:01
